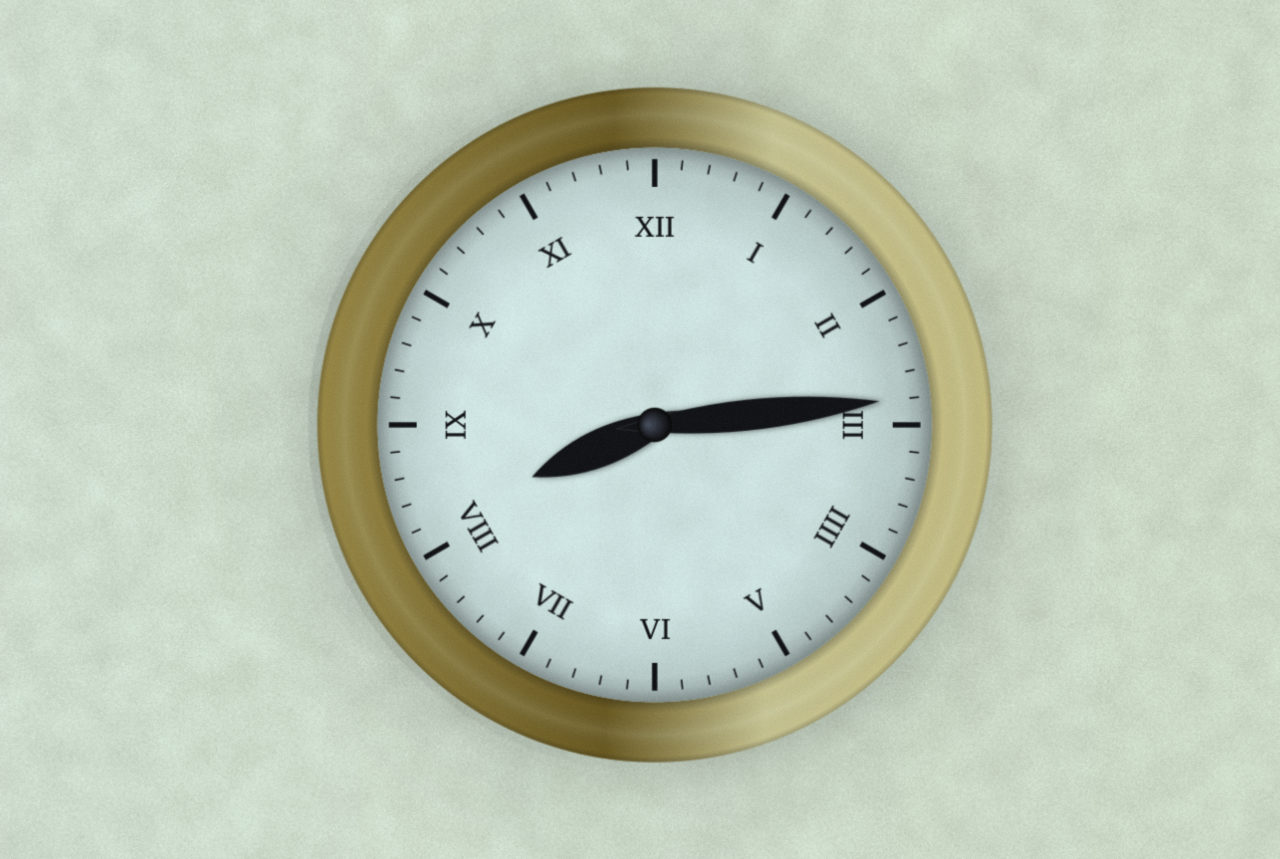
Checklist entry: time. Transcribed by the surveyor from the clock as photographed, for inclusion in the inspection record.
8:14
